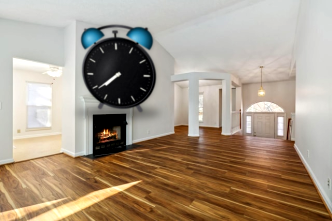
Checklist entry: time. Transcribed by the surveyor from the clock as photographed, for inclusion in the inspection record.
7:39
